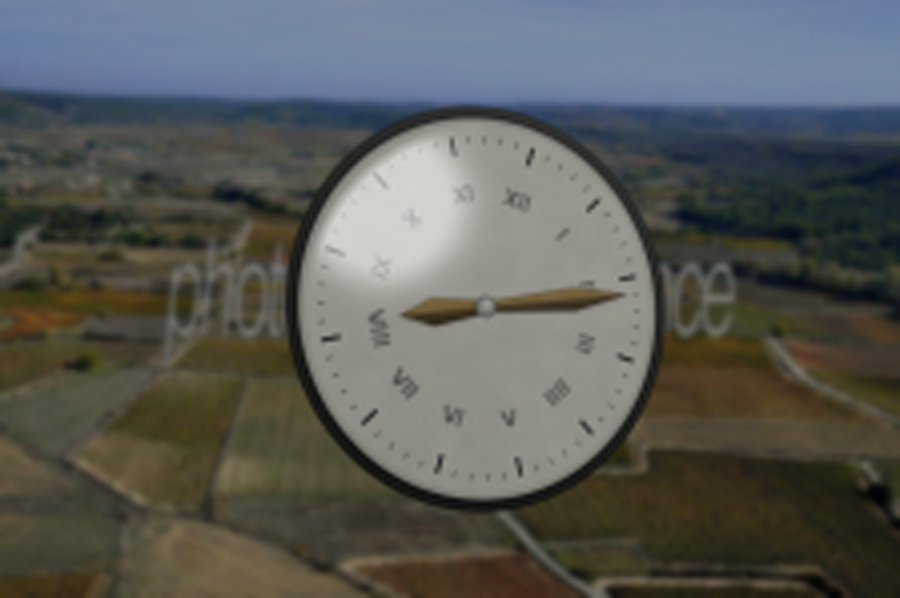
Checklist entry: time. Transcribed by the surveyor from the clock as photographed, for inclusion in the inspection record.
8:11
